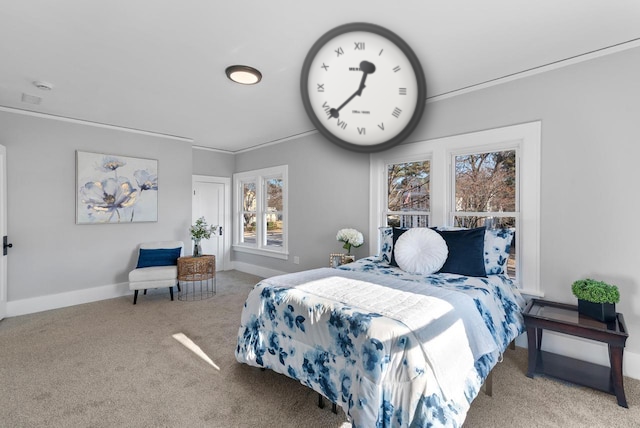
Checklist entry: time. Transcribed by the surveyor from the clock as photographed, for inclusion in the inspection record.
12:38
